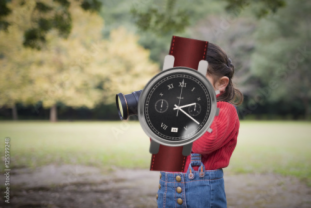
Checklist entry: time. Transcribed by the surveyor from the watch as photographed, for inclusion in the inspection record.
2:20
